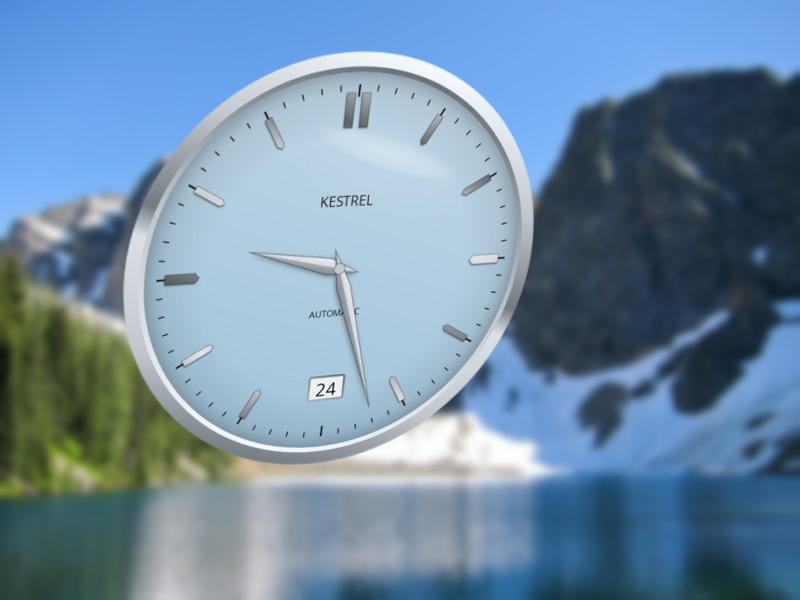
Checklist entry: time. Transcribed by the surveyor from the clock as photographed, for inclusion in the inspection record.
9:27
